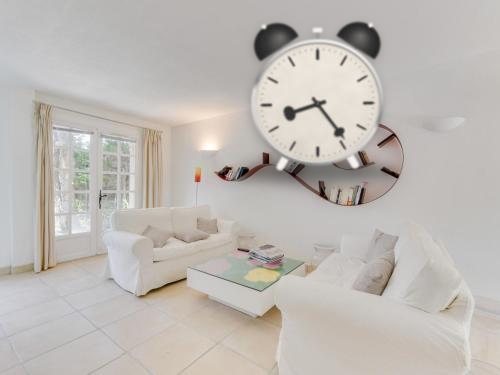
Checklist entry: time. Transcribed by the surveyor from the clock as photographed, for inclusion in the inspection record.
8:24
